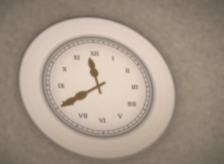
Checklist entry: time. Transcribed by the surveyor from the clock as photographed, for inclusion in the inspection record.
11:40
